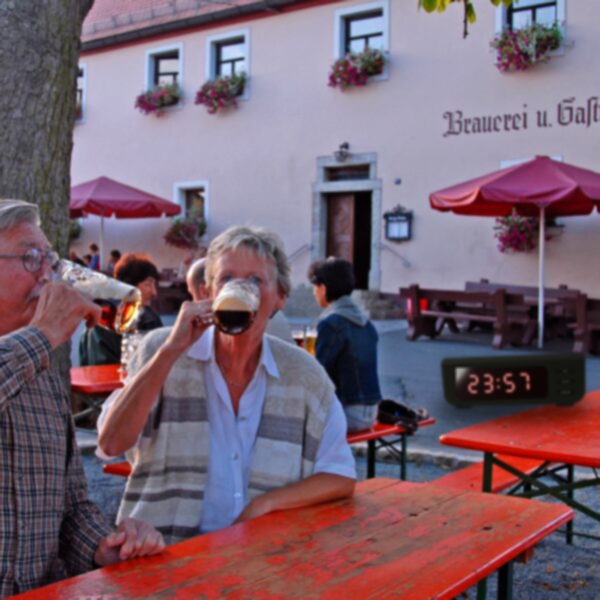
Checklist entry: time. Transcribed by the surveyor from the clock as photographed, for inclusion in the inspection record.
23:57
